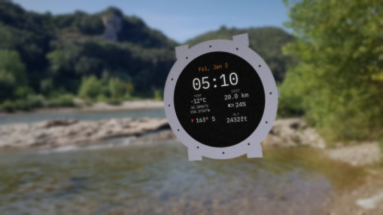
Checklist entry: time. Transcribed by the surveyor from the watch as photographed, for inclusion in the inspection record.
5:10
